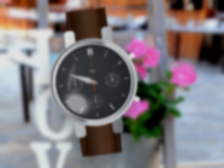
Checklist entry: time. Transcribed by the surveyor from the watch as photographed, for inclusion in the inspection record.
9:49
